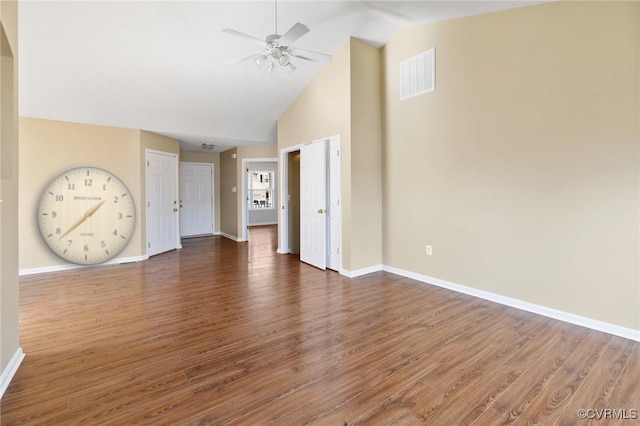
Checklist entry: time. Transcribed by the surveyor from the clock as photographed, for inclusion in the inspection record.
1:38
